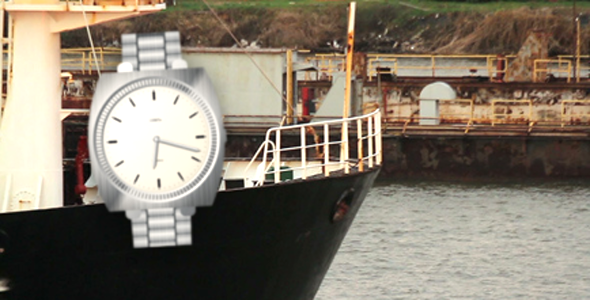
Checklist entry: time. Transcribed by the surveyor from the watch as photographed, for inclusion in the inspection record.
6:18
